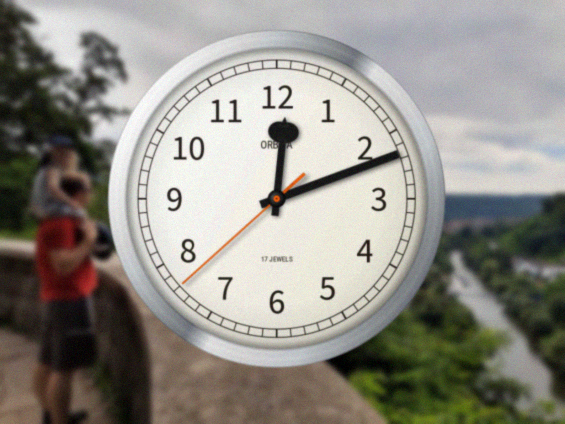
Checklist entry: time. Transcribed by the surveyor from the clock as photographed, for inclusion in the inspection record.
12:11:38
